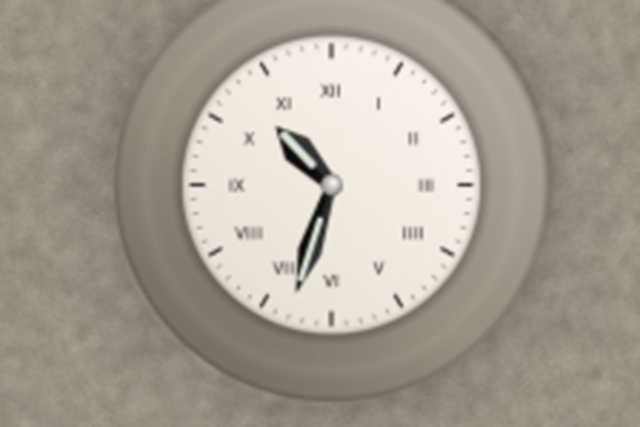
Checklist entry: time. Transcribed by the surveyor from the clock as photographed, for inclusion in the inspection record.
10:33
